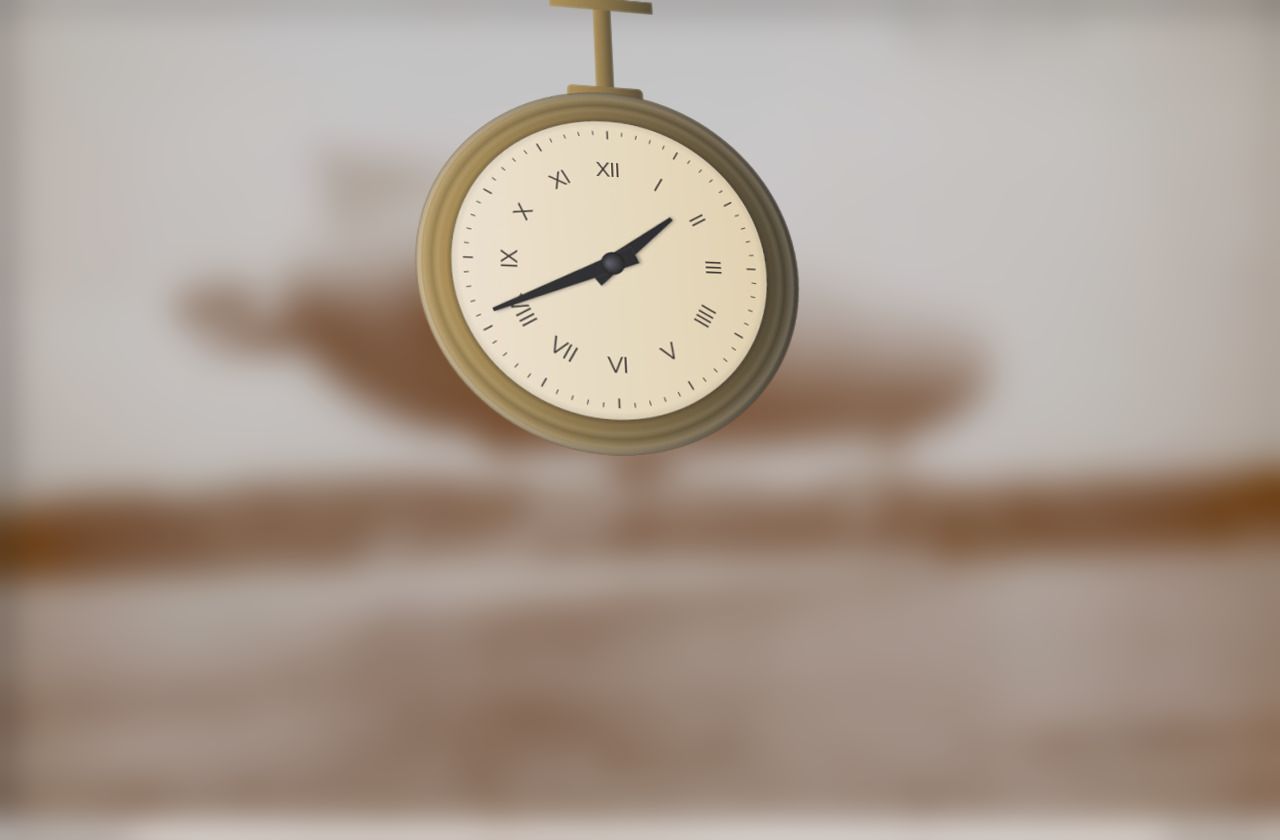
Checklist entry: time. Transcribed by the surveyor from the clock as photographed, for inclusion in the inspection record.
1:41
